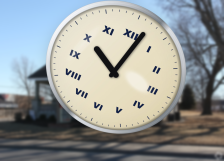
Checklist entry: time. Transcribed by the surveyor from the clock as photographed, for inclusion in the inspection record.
10:02
